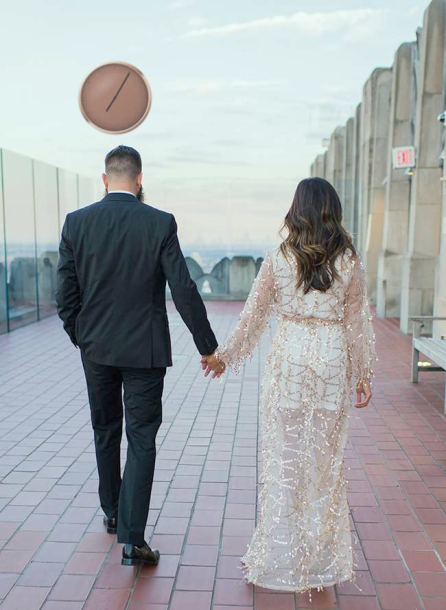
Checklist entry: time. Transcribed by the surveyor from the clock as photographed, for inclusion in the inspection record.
7:05
